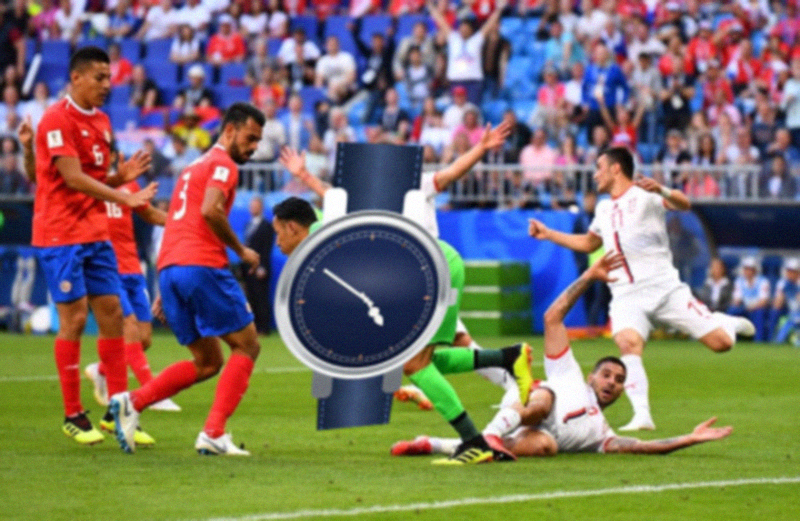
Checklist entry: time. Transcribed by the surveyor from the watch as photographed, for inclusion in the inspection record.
4:51
